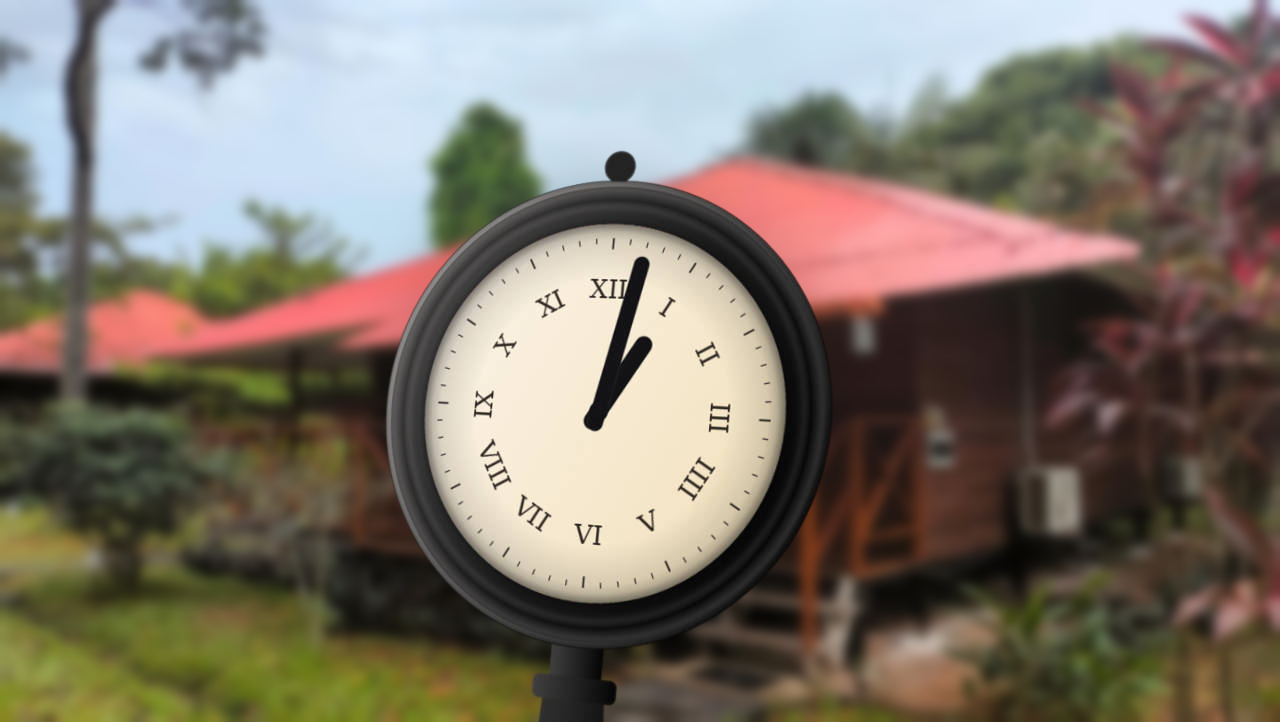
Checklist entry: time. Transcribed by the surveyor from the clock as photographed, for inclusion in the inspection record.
1:02
